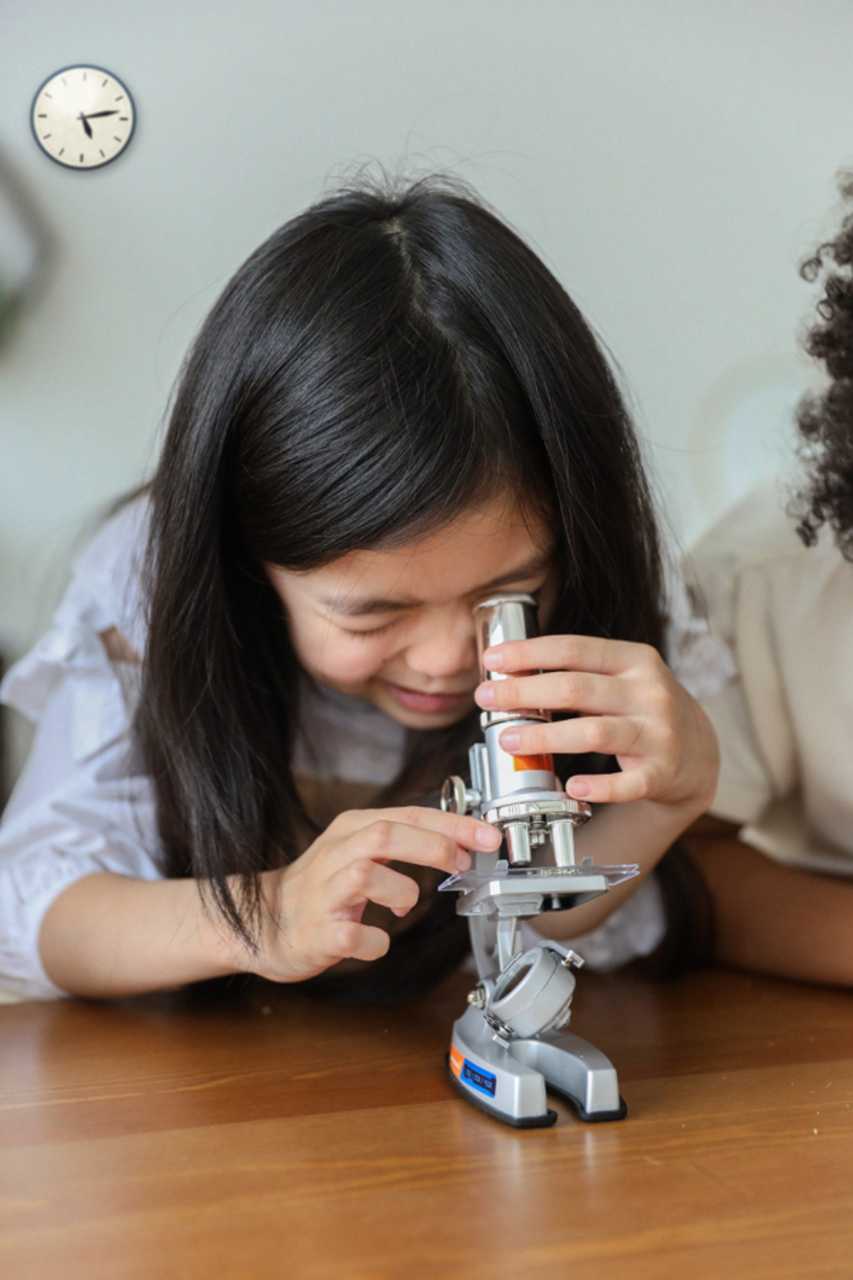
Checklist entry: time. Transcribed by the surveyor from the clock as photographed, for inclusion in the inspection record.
5:13
